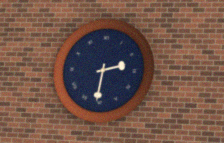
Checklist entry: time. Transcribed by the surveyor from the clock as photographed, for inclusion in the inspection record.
2:31
